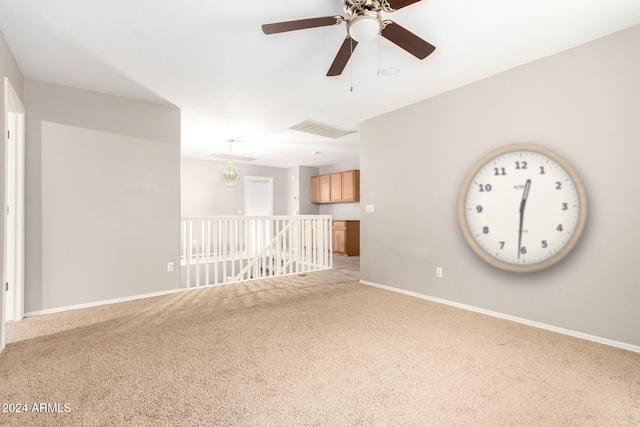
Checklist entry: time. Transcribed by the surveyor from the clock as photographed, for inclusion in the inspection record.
12:31
